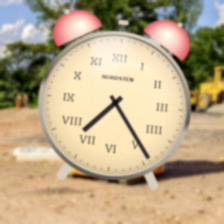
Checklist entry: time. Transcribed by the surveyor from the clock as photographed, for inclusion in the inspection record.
7:24
